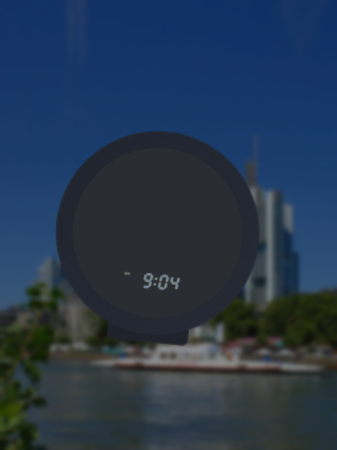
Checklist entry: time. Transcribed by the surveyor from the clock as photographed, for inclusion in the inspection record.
9:04
